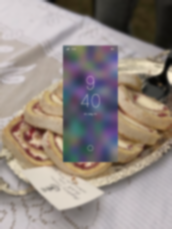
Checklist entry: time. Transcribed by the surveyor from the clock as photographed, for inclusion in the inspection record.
9:40
